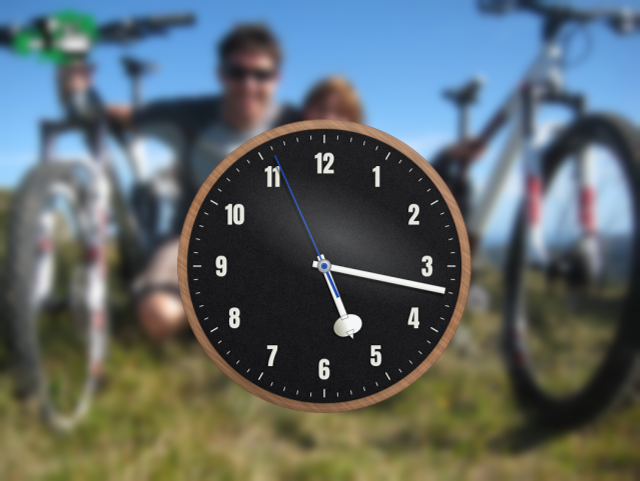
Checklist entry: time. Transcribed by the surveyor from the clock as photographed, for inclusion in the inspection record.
5:16:56
